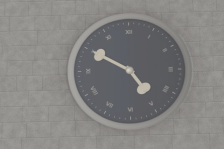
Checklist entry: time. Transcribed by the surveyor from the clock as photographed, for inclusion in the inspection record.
4:50
